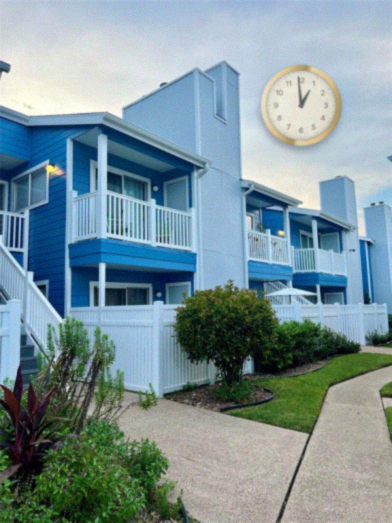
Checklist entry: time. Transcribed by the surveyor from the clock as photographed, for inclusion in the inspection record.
12:59
